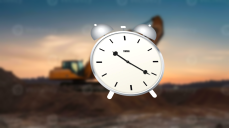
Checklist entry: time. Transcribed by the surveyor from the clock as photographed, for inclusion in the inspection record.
10:21
